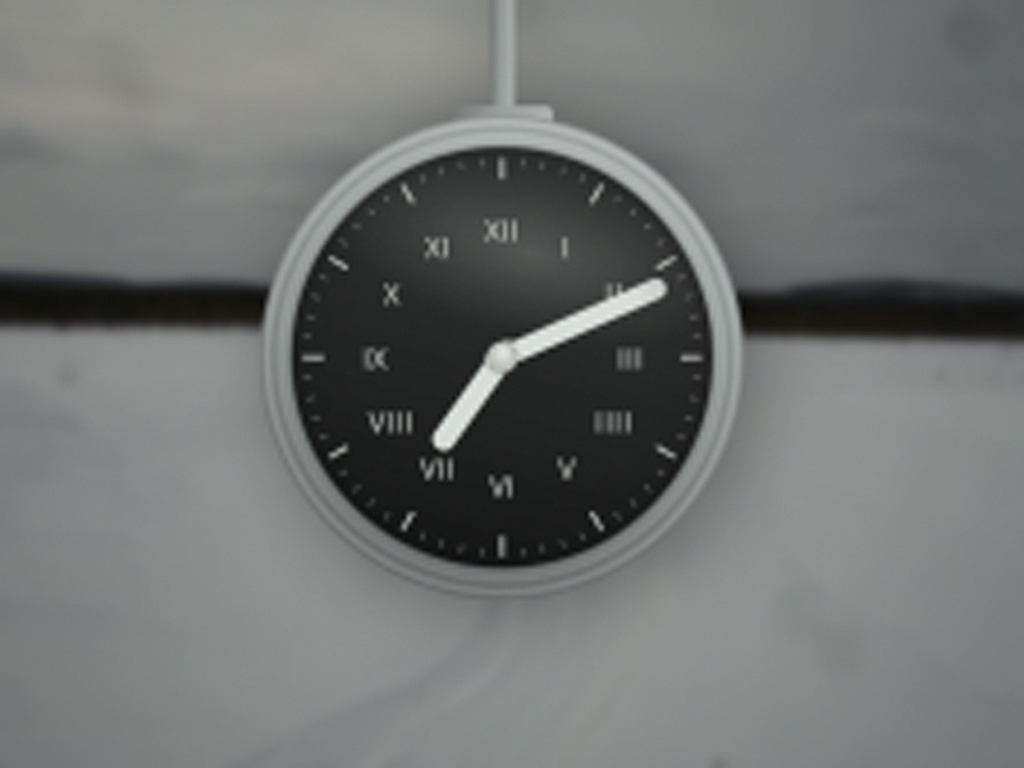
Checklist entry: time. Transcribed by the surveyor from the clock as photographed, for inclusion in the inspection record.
7:11
